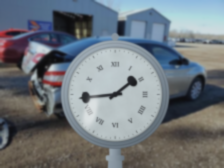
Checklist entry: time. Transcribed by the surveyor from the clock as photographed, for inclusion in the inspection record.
1:44
